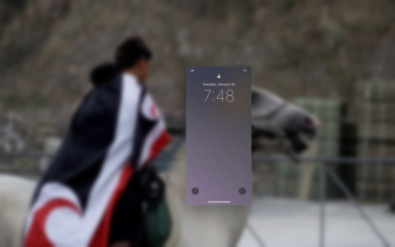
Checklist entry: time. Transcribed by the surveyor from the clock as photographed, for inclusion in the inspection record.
7:48
